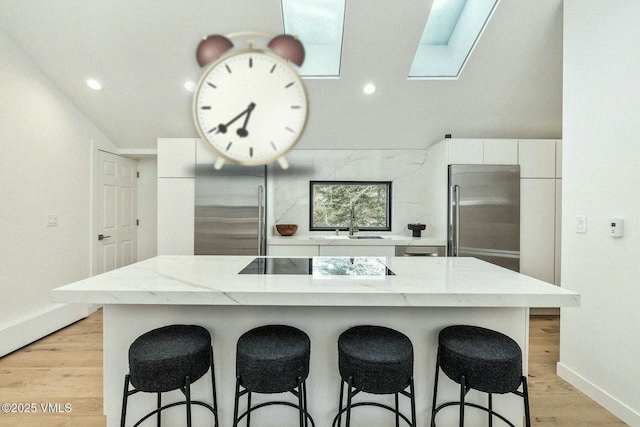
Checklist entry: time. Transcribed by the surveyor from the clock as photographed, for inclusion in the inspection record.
6:39
